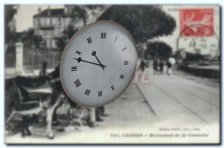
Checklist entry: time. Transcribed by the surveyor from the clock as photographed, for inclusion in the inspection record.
10:48
